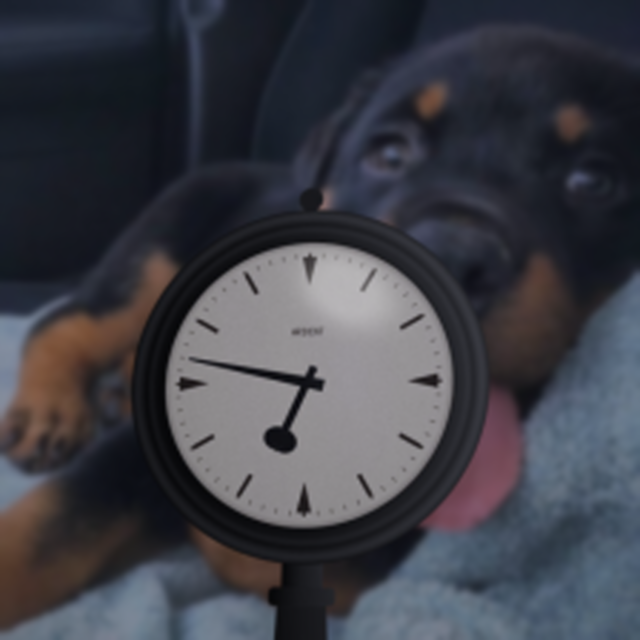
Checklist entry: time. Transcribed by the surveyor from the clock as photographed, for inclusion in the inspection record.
6:47
